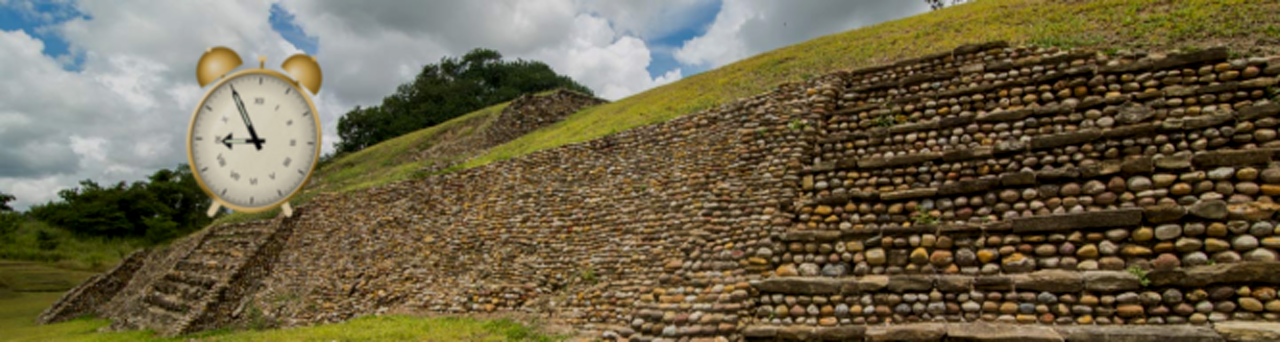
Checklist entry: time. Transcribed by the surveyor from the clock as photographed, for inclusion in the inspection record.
8:55
